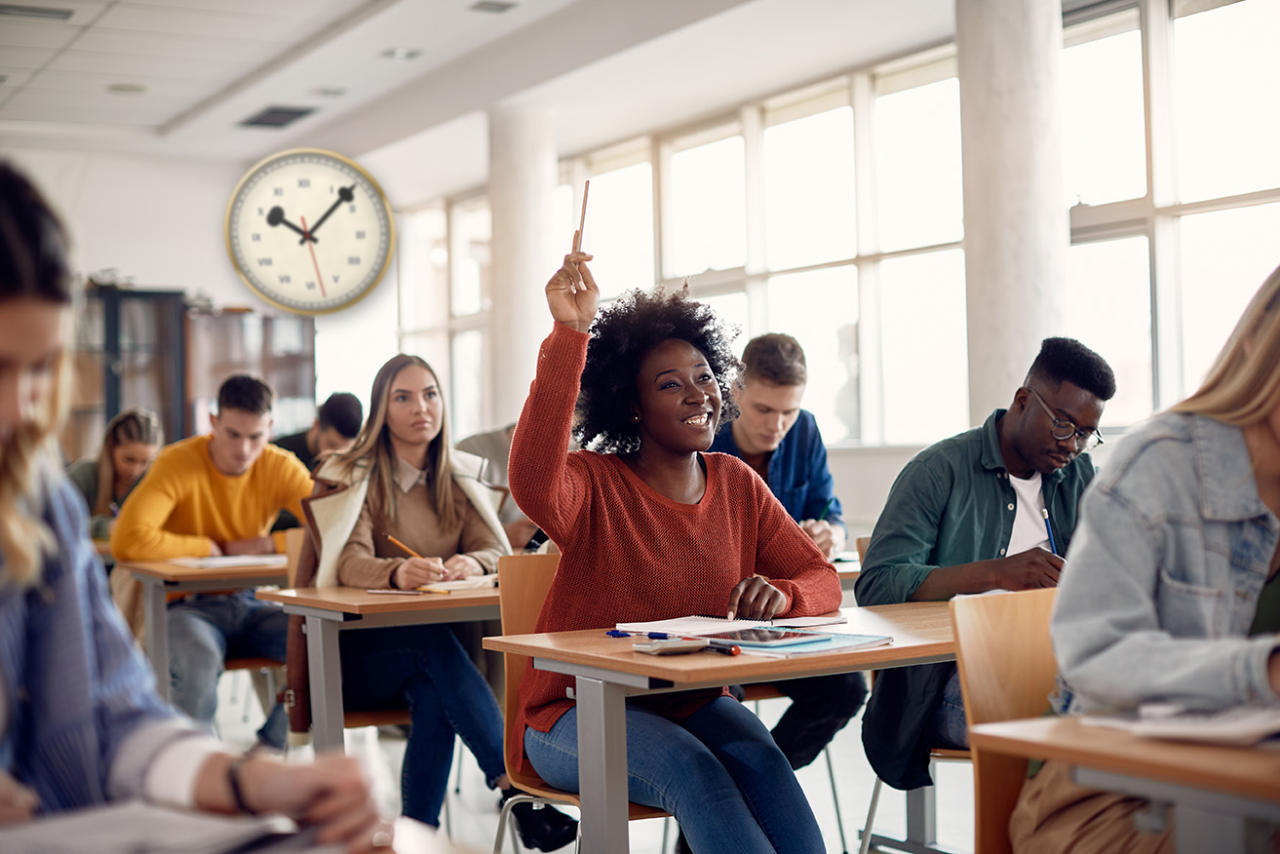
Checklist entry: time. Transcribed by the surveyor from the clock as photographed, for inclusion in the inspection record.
10:07:28
